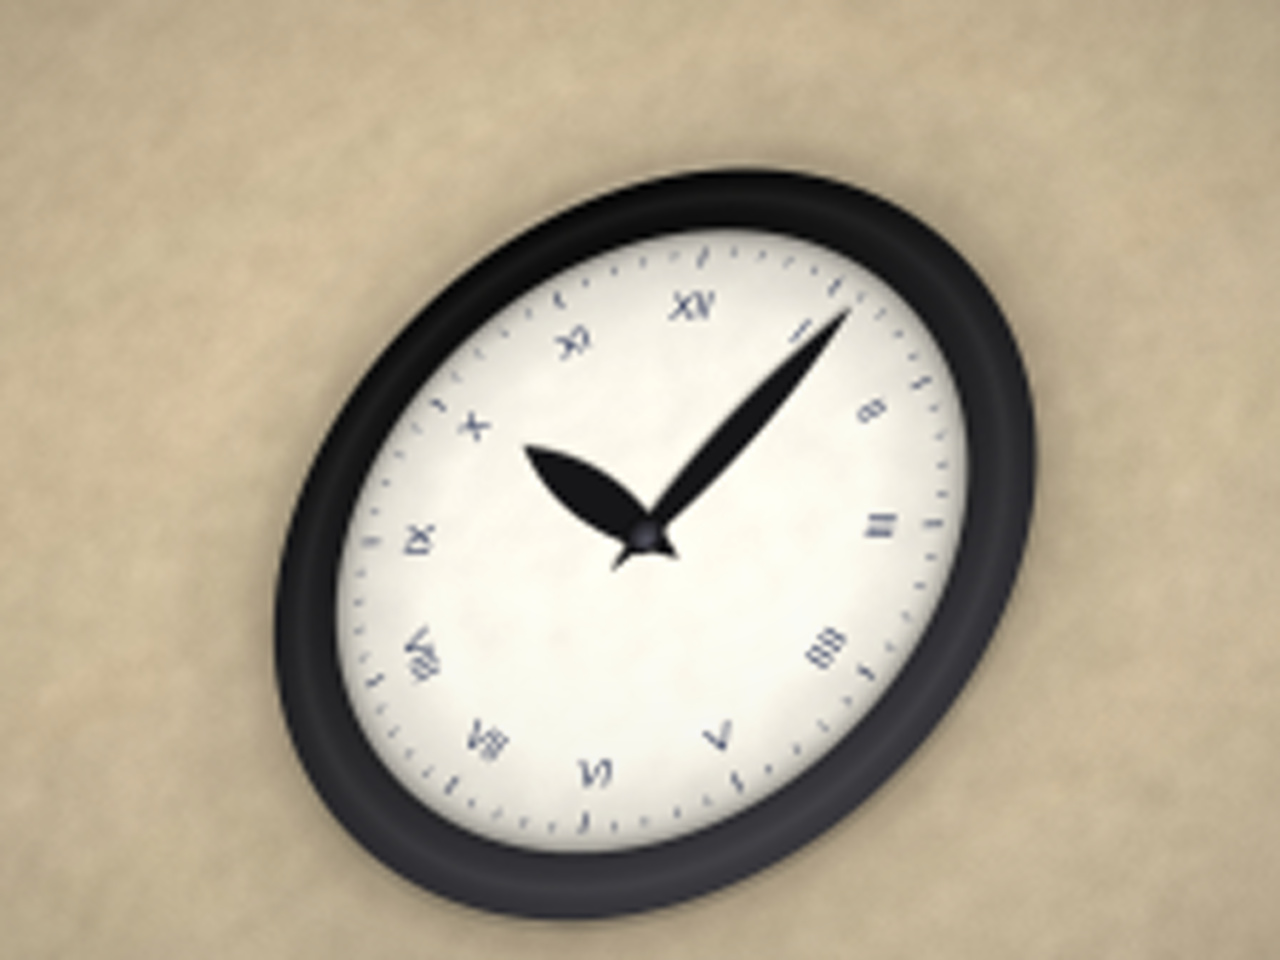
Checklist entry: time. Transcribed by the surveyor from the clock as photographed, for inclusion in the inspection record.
10:06
